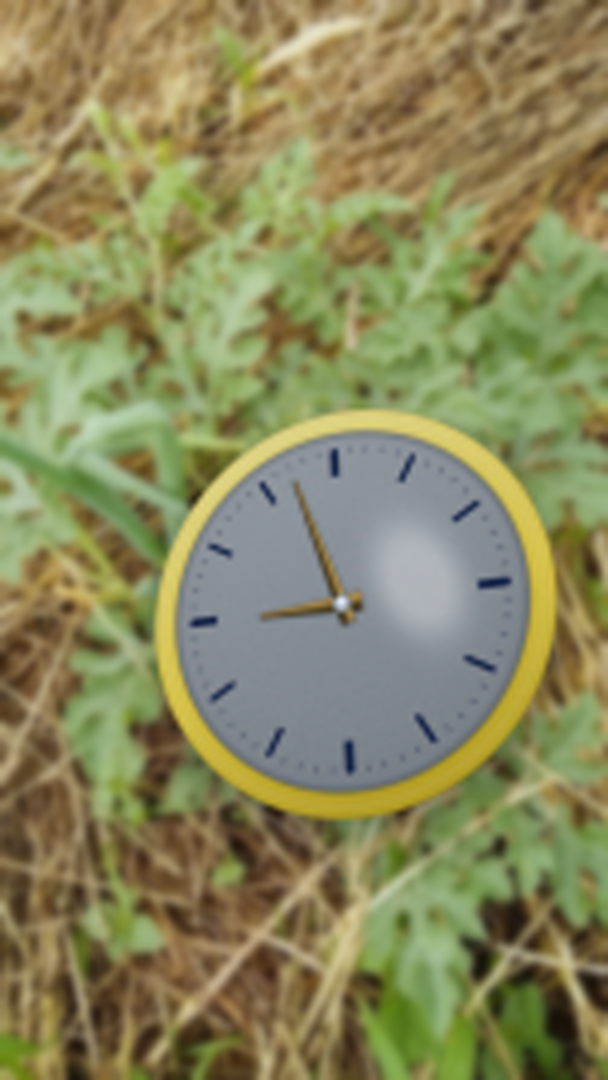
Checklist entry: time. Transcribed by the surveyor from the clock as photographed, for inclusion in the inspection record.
8:57
